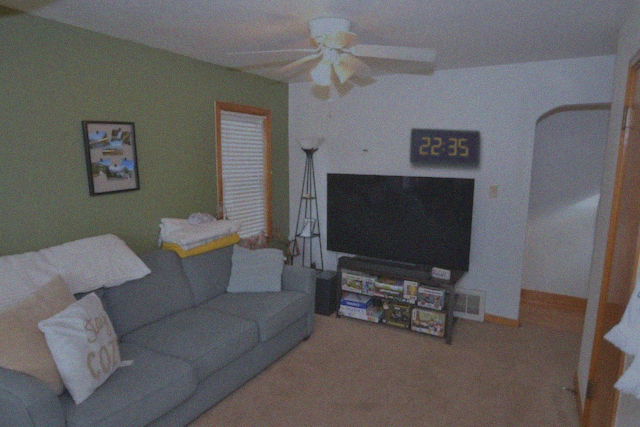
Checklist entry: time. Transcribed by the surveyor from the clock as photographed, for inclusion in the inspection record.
22:35
